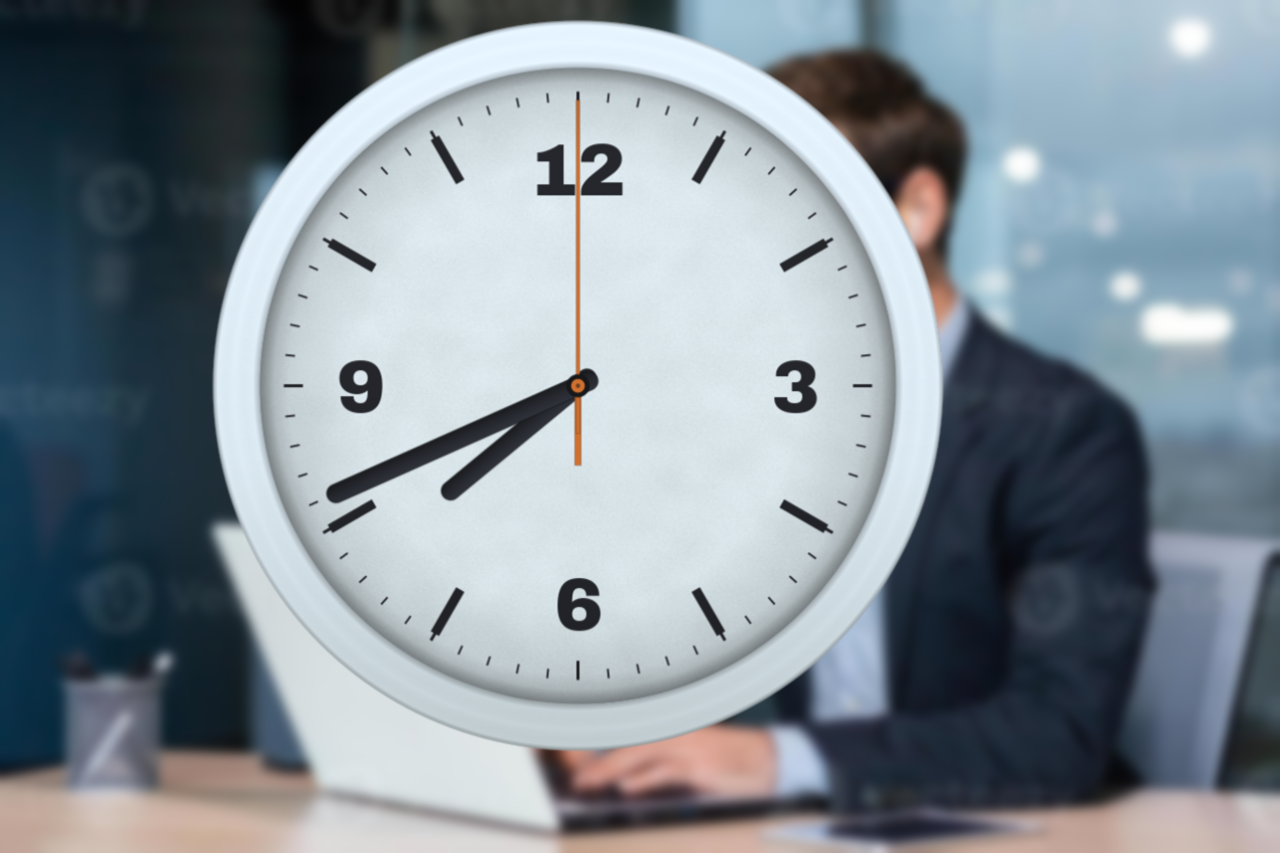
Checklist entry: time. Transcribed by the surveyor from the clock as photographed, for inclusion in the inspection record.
7:41:00
